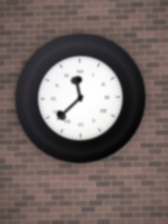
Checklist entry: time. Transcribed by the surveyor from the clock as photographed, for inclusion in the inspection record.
11:38
